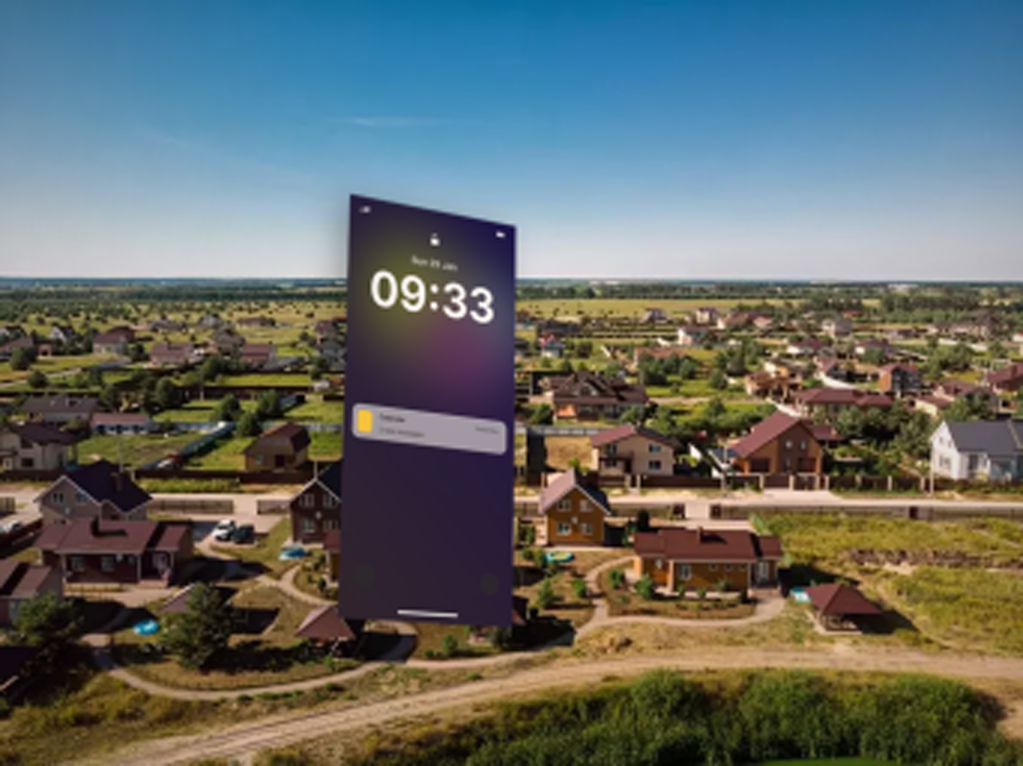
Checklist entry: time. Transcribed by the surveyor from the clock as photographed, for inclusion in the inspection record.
9:33
